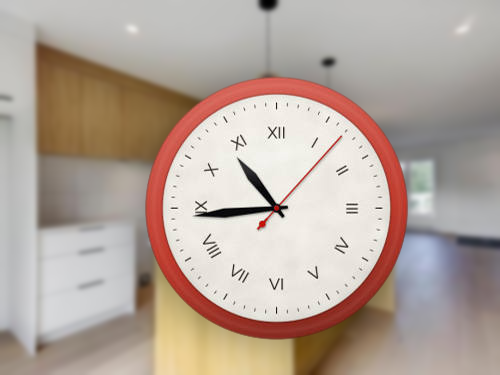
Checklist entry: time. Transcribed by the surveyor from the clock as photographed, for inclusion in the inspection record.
10:44:07
